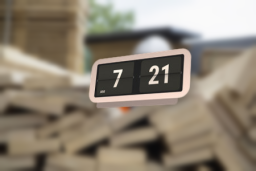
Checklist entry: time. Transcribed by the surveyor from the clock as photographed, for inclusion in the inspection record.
7:21
